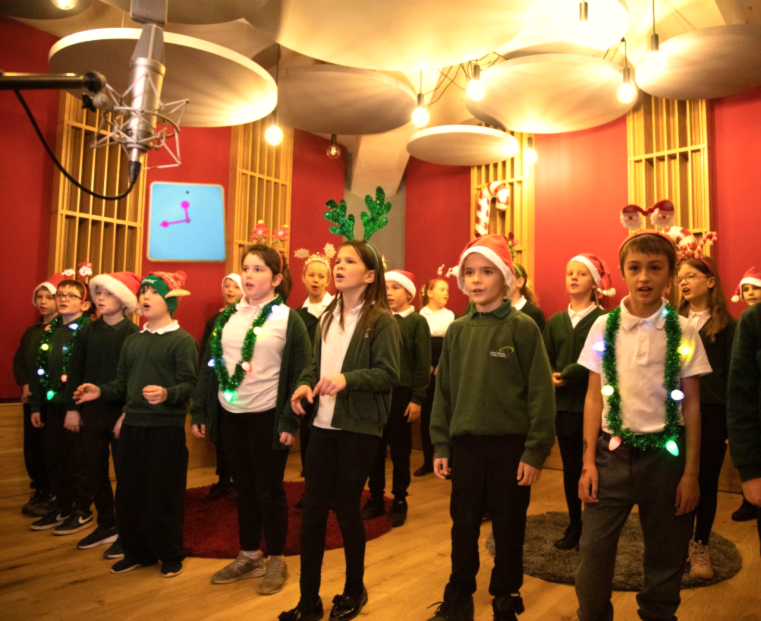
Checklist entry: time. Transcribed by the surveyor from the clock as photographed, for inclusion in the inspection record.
11:43
